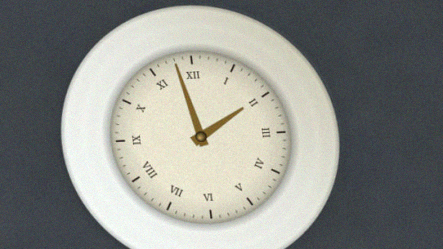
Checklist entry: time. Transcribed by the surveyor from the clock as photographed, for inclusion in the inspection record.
1:58
